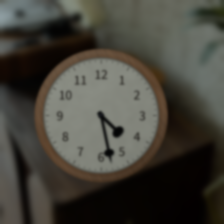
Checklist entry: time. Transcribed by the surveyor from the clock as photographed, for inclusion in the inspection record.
4:28
